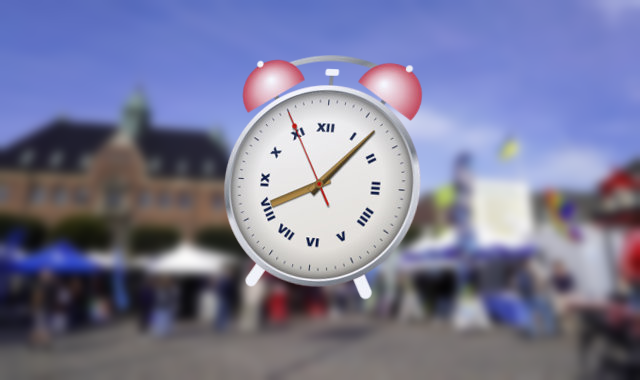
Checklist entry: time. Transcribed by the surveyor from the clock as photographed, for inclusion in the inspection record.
8:06:55
